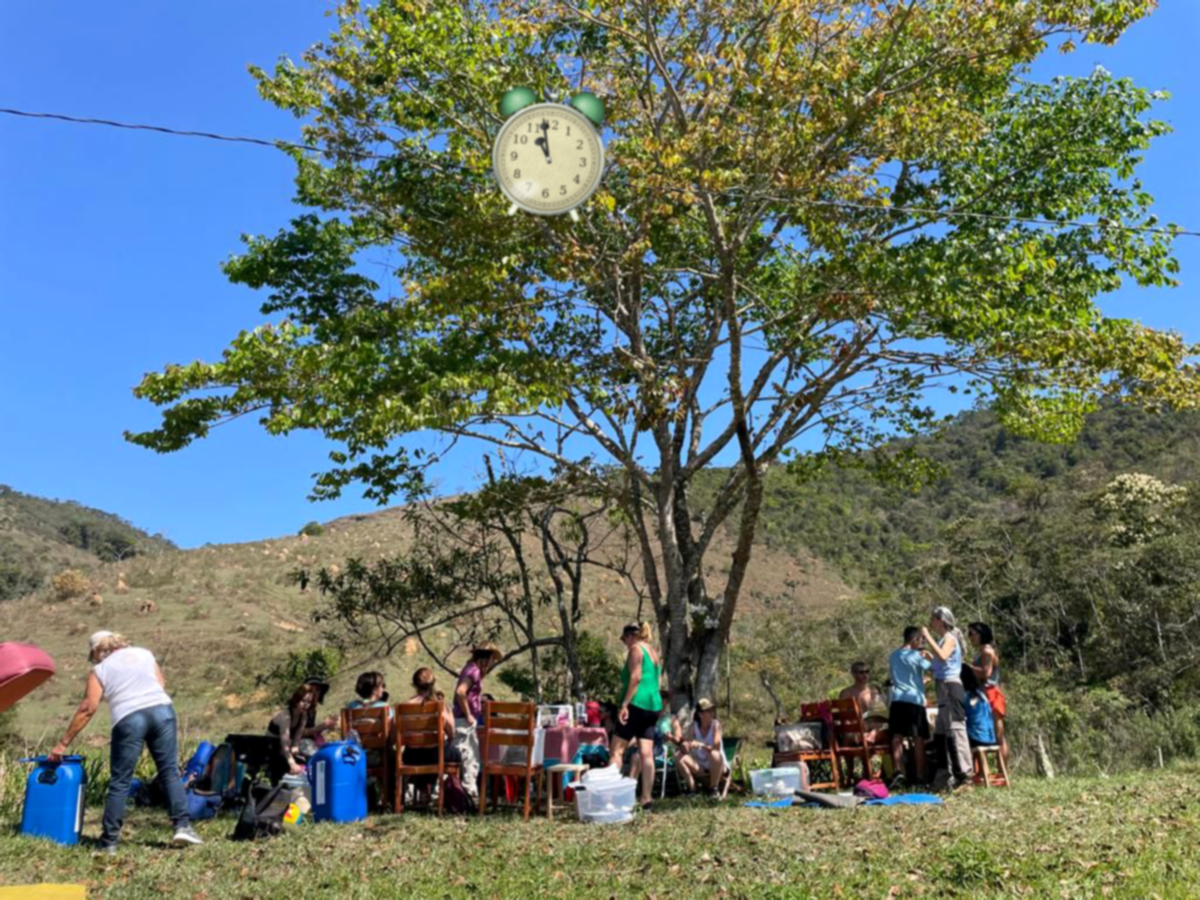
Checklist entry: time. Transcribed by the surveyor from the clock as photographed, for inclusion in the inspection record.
10:58
